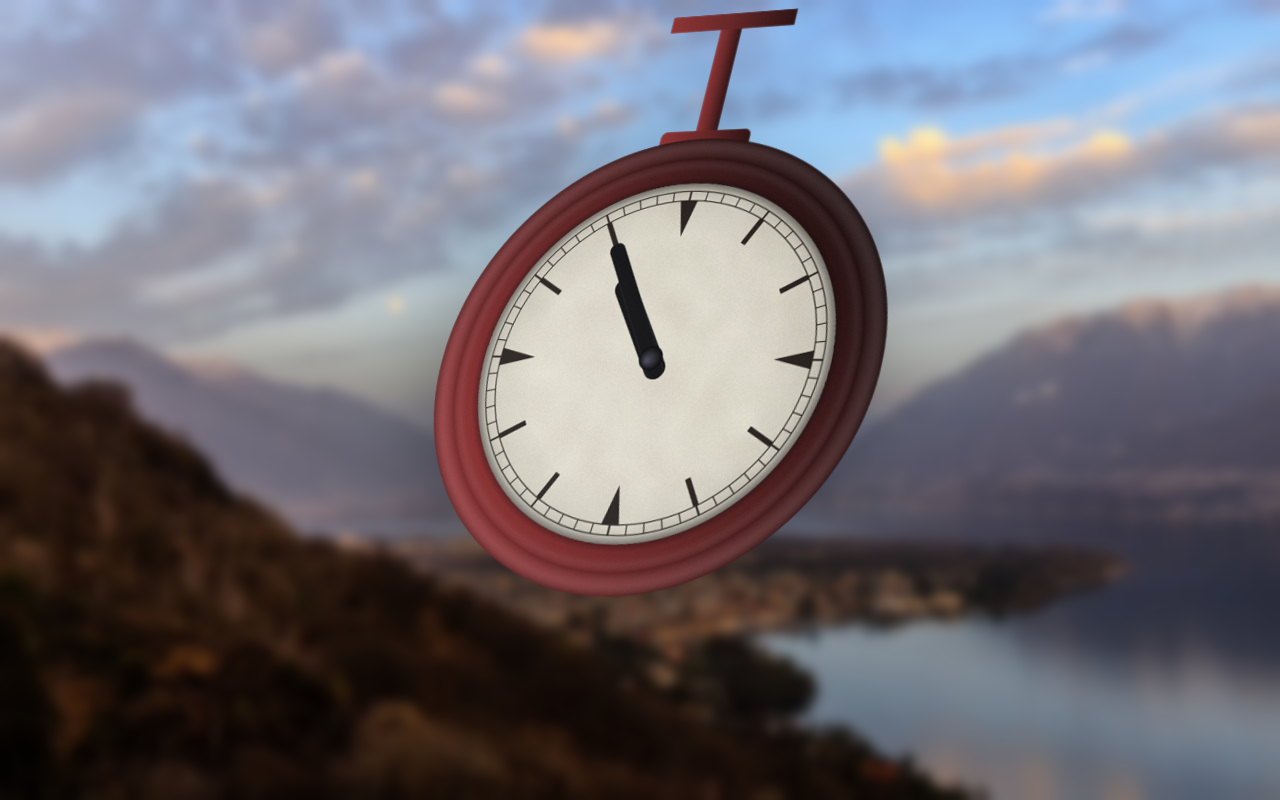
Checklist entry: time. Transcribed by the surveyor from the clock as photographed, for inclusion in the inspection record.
10:55
